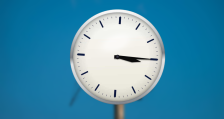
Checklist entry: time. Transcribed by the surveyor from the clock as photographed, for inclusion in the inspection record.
3:15
